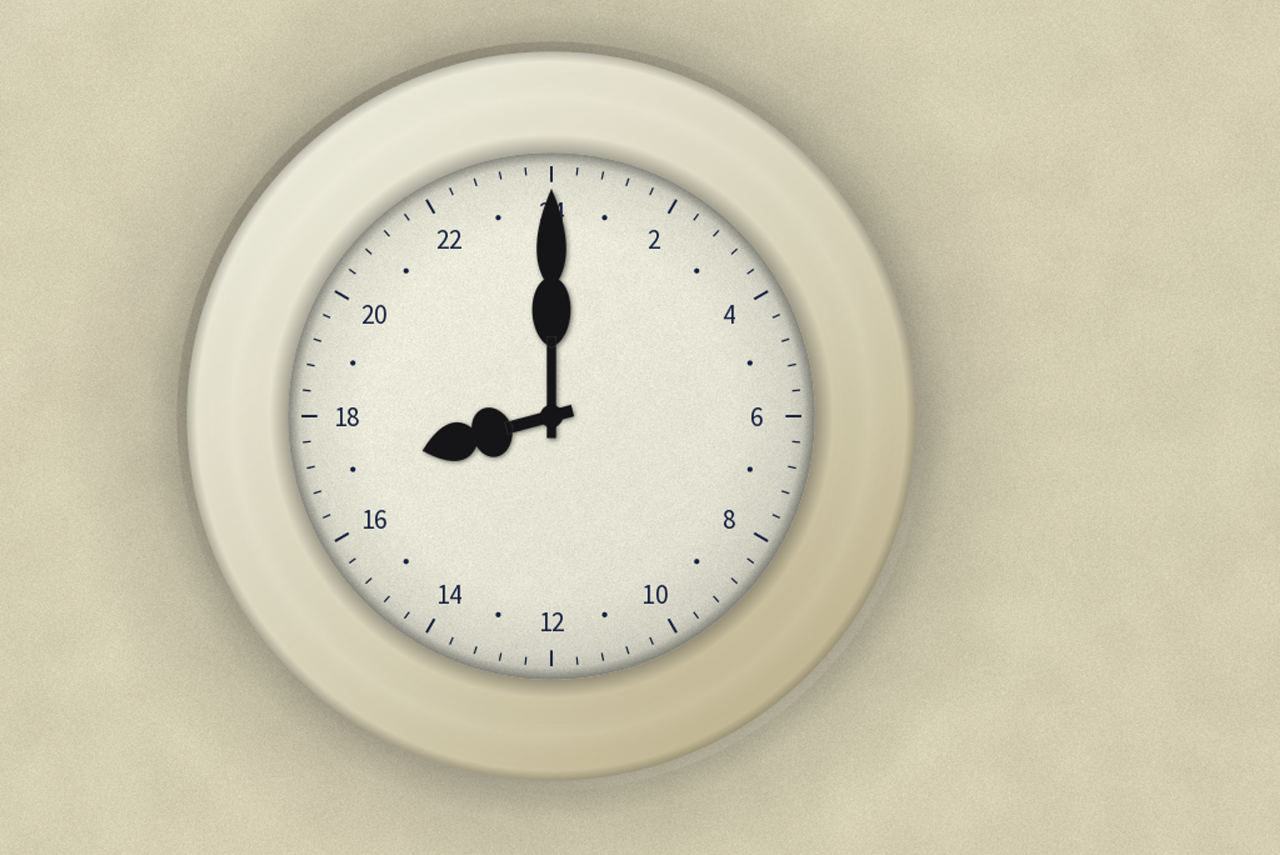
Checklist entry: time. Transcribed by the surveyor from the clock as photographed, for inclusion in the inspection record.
17:00
